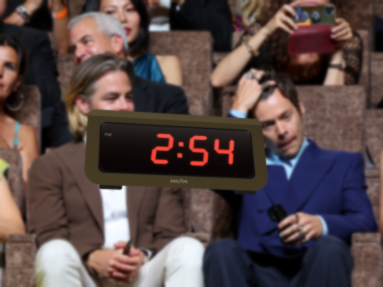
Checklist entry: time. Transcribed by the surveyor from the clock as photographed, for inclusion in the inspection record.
2:54
